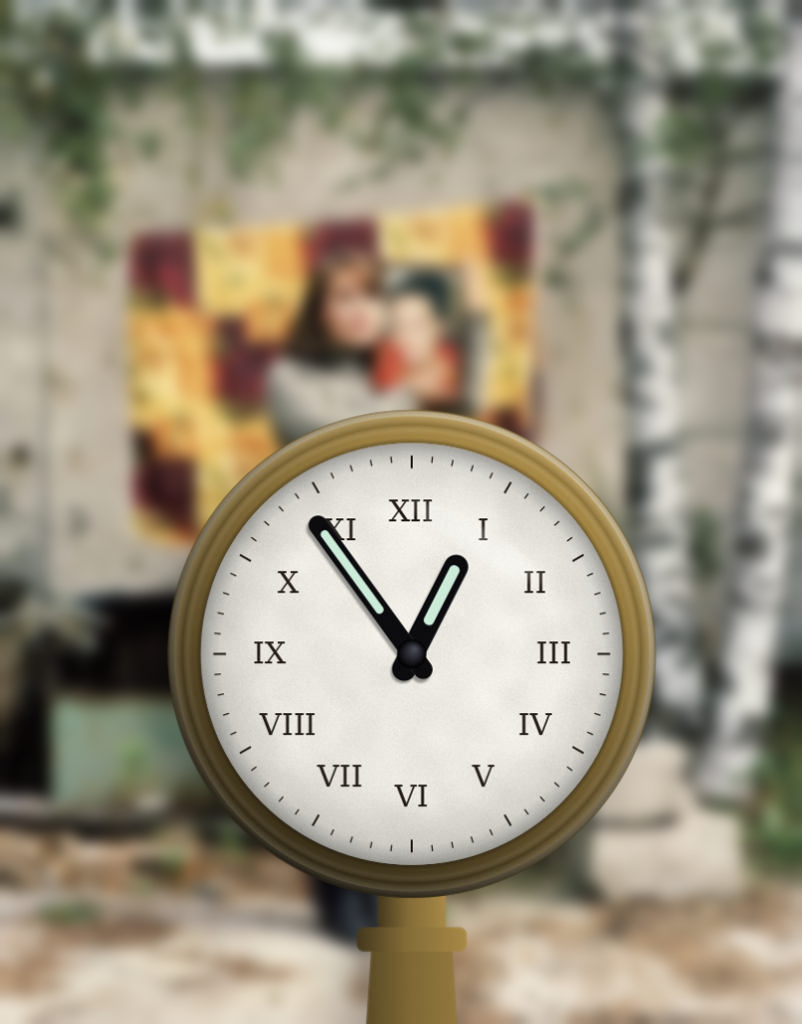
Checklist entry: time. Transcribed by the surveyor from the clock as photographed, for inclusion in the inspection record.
12:54
